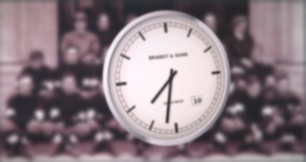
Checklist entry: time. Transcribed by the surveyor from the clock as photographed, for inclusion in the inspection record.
7:32
